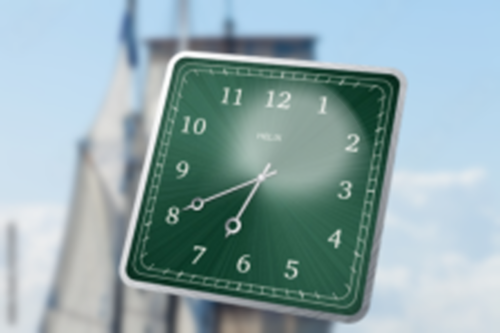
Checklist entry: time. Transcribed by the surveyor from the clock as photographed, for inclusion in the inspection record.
6:40
